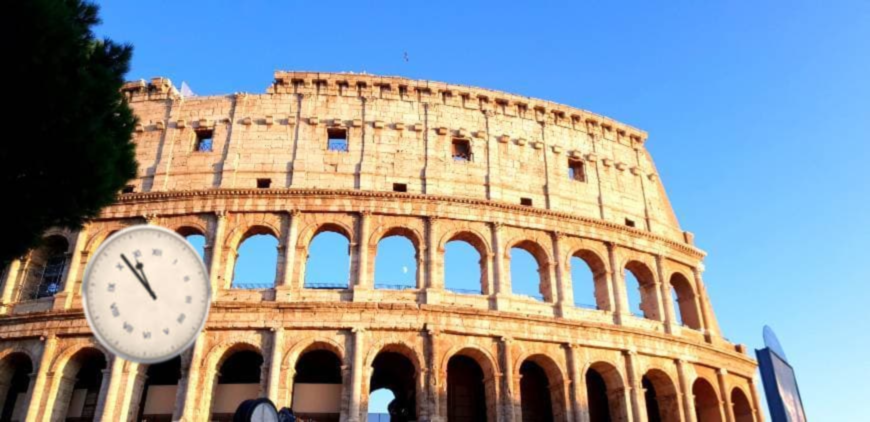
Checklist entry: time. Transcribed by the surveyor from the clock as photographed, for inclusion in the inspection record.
10:52
